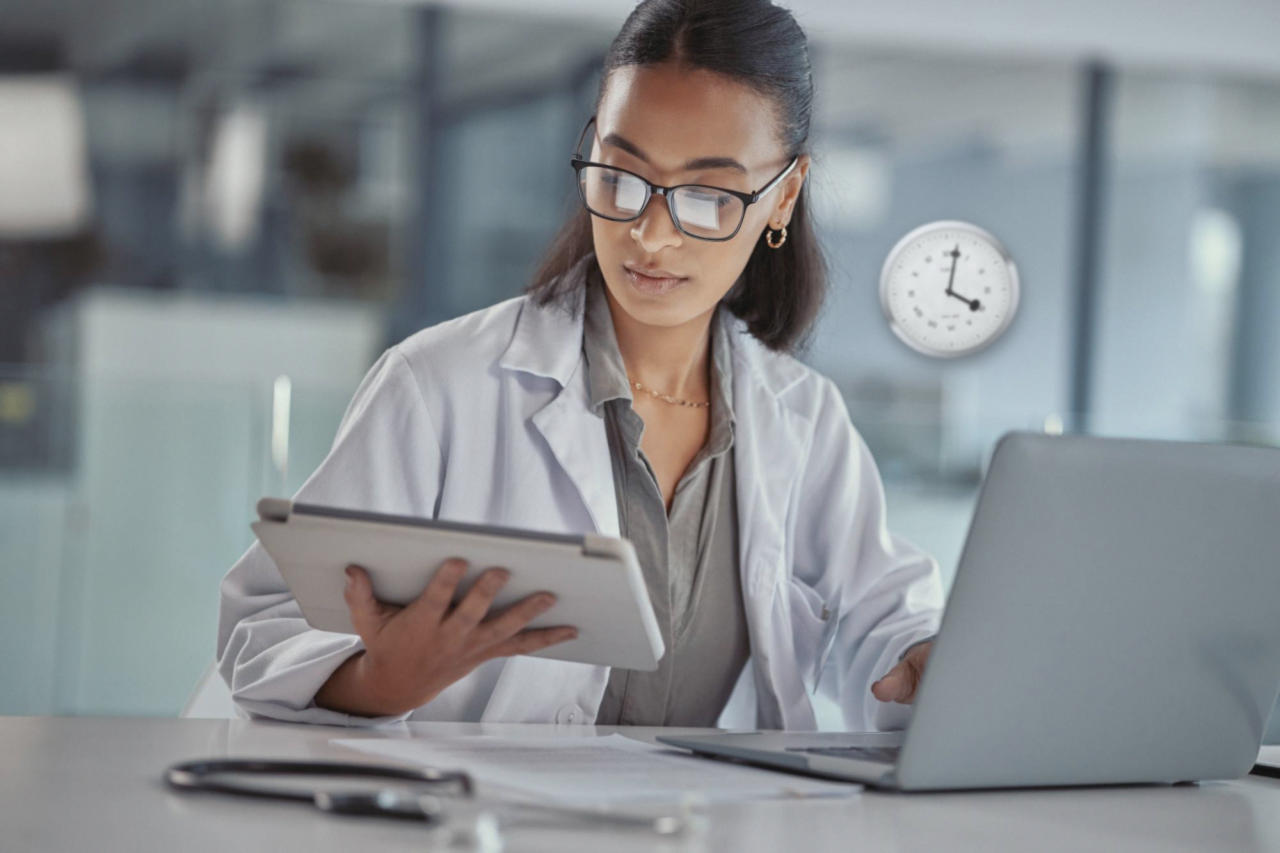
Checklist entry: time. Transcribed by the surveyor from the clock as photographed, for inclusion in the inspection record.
4:02
